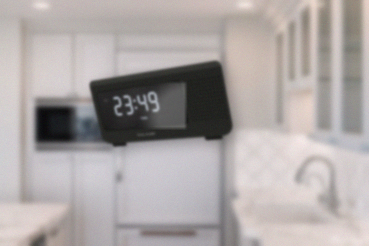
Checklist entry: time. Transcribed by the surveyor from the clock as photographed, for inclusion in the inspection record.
23:49
